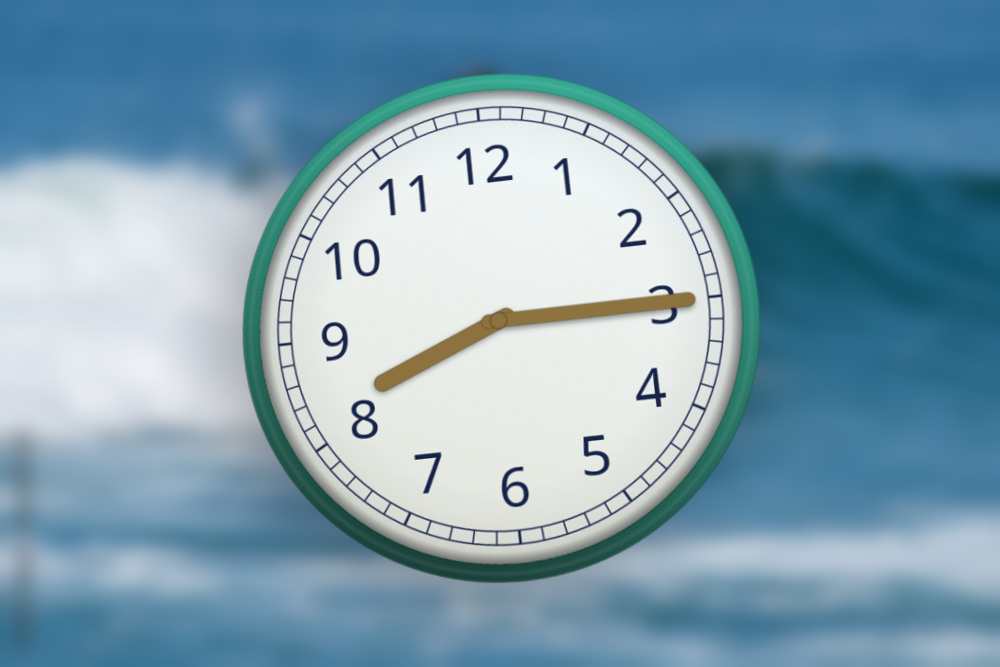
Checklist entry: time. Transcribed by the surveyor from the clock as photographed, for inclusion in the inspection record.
8:15
